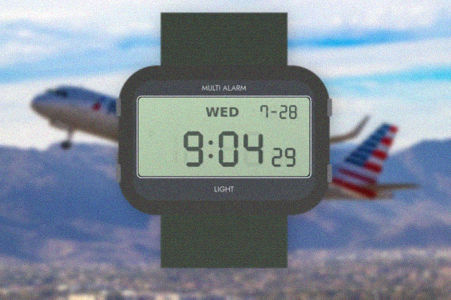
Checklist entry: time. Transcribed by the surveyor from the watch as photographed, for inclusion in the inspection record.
9:04:29
